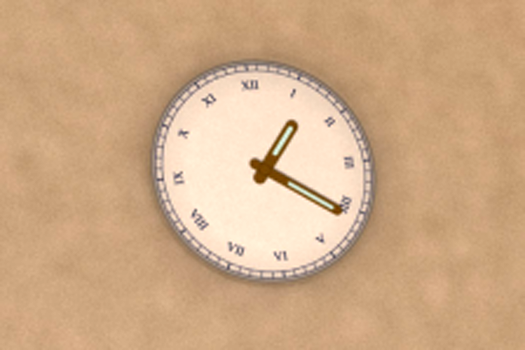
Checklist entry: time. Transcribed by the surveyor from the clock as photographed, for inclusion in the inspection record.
1:21
